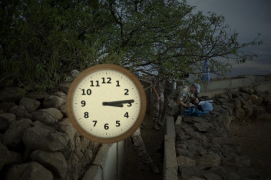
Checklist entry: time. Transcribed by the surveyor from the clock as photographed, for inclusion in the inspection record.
3:14
